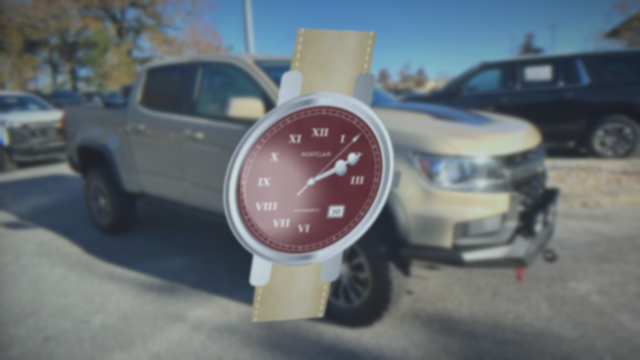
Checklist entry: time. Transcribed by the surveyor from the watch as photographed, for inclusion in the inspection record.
2:10:07
